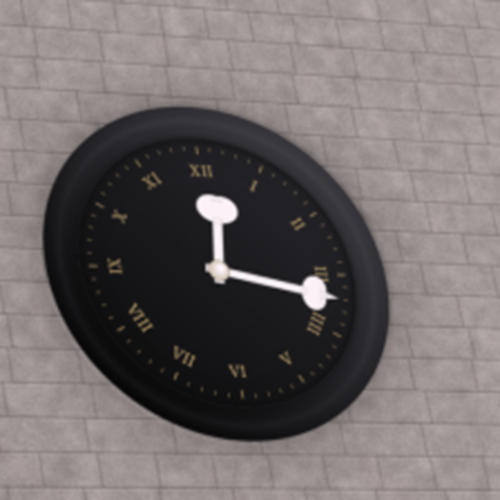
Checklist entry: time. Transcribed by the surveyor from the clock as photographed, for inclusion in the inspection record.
12:17
